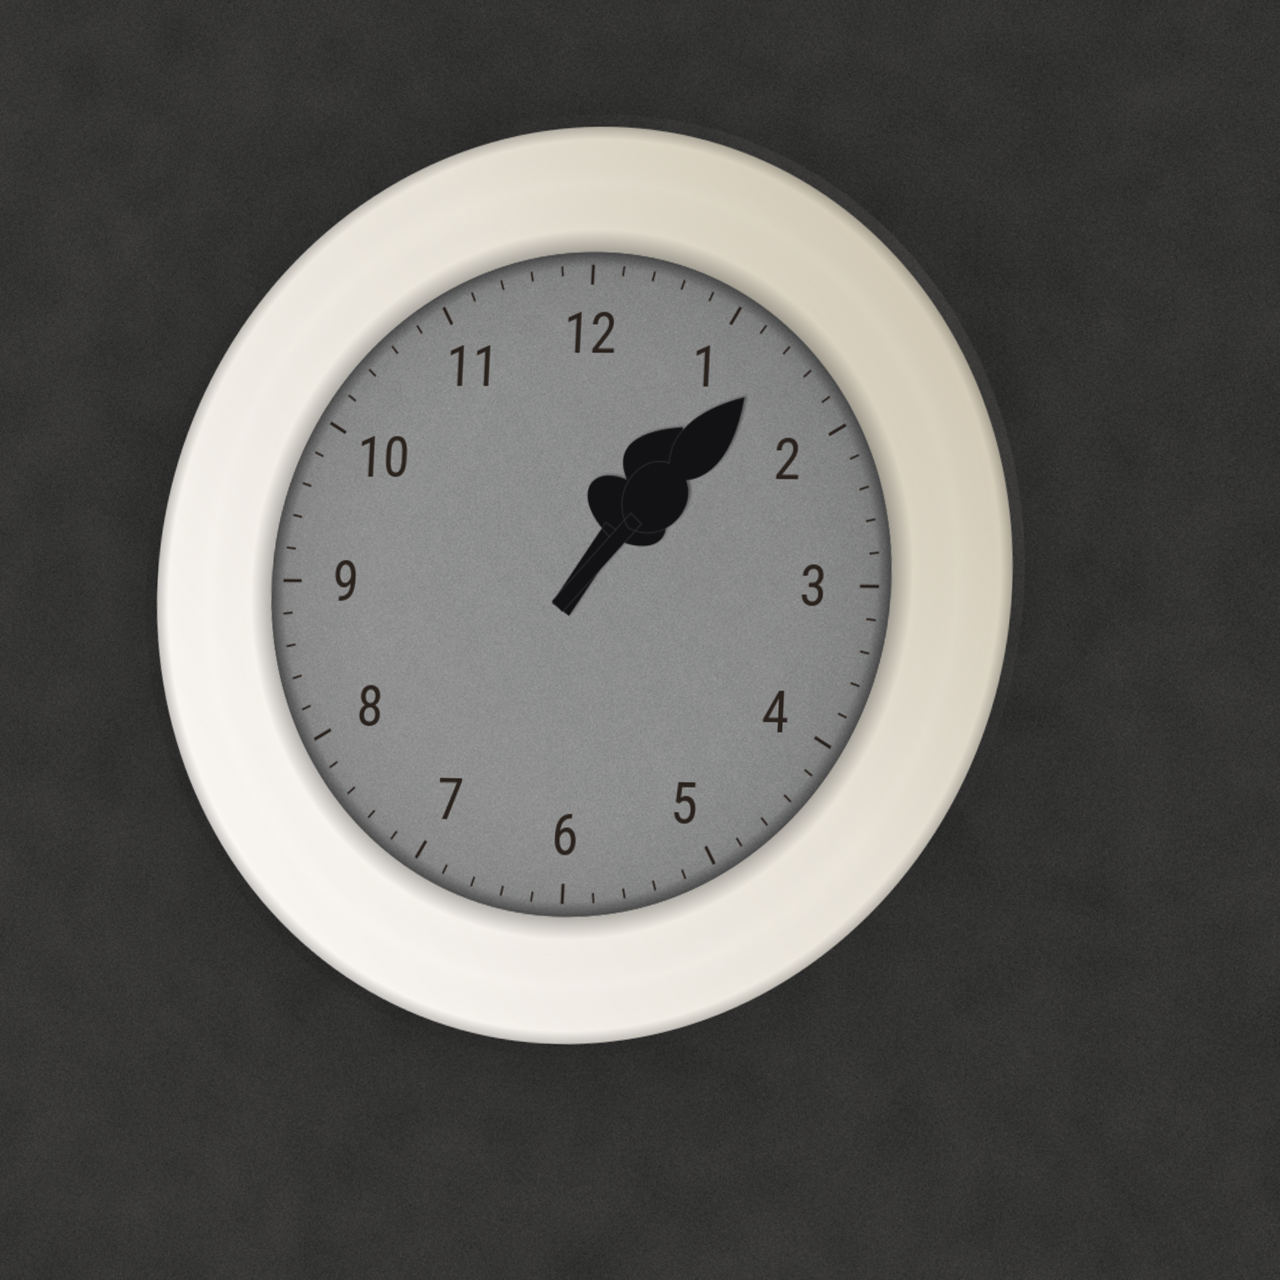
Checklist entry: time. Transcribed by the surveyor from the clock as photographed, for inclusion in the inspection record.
1:07
